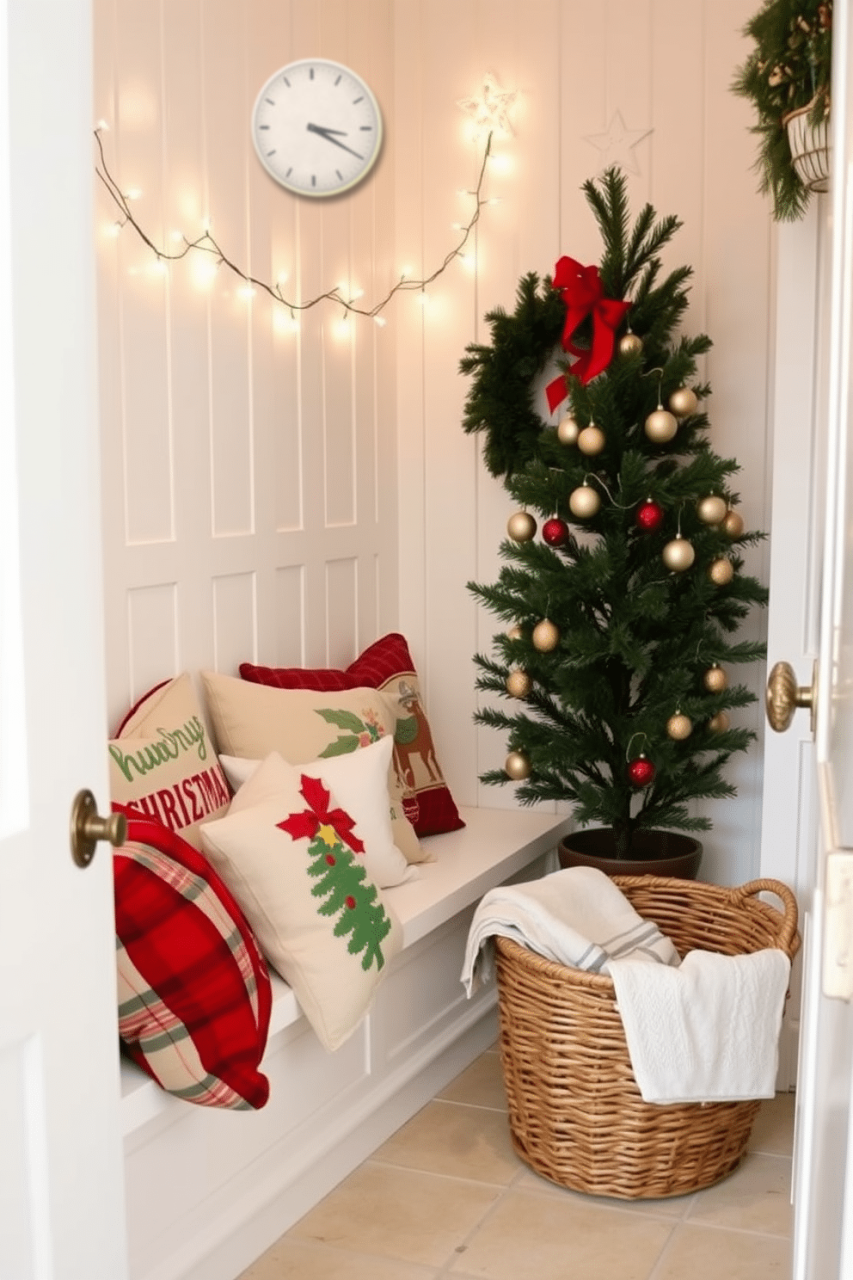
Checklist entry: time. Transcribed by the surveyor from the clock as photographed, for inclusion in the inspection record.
3:20
